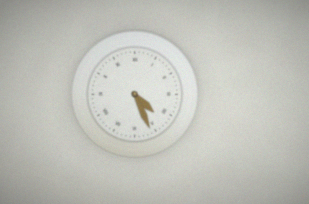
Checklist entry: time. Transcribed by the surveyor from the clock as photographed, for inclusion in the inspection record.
4:26
